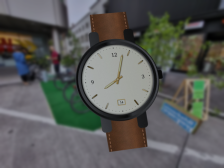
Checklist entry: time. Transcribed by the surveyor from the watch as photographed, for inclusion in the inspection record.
8:03
